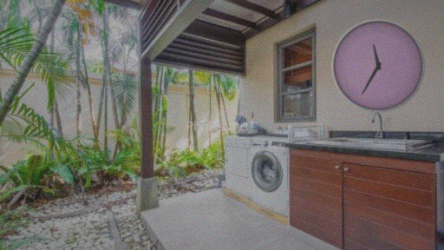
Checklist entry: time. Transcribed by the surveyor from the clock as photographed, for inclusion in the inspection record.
11:35
